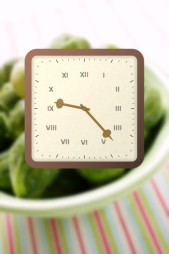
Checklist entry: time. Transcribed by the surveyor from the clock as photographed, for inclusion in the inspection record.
9:23
